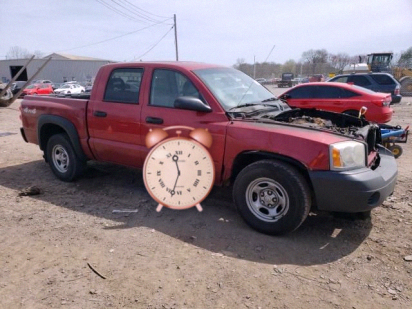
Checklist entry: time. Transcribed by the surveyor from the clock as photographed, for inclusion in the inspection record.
11:33
